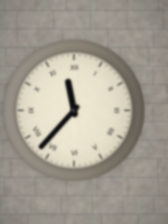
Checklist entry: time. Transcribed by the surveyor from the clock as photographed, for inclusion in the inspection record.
11:37
